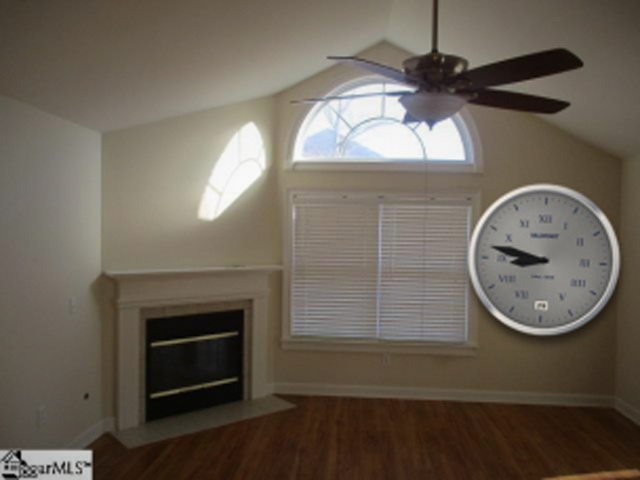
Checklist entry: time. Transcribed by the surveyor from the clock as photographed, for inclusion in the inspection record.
8:47
